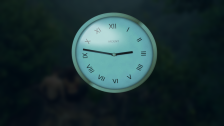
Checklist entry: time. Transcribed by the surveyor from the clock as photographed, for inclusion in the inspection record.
2:47
